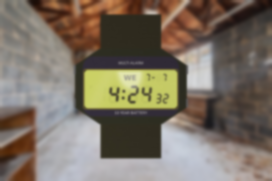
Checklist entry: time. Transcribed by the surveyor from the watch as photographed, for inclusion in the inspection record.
4:24
